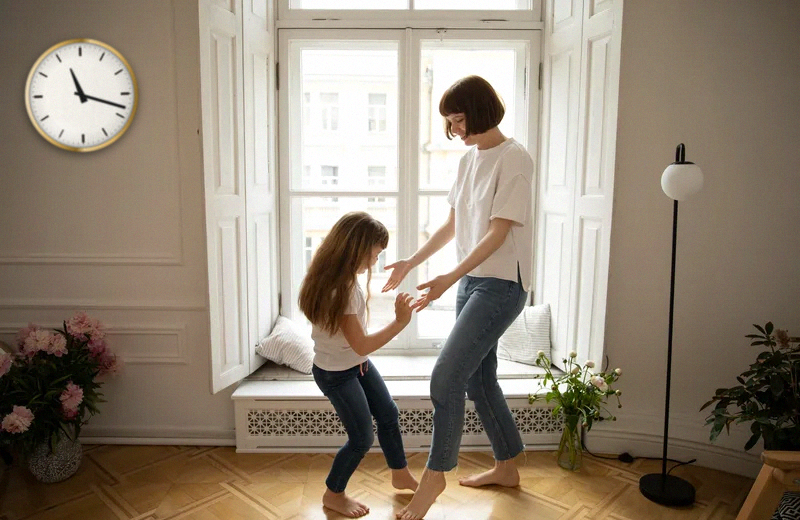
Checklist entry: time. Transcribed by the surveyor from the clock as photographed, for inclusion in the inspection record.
11:18
